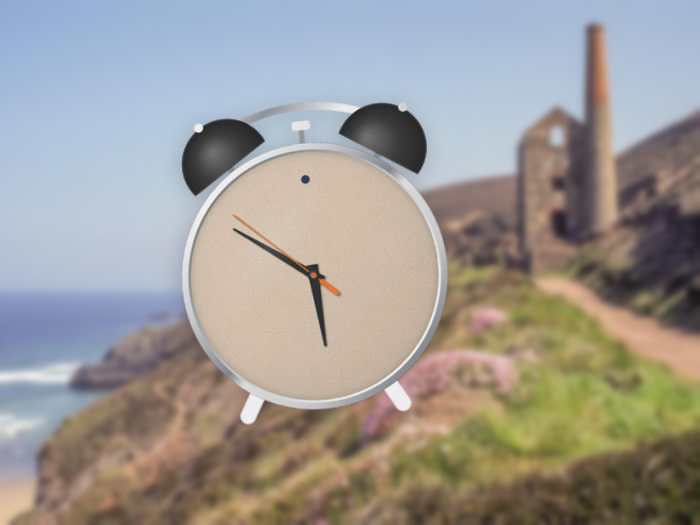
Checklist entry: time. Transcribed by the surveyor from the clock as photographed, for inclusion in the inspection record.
5:50:52
